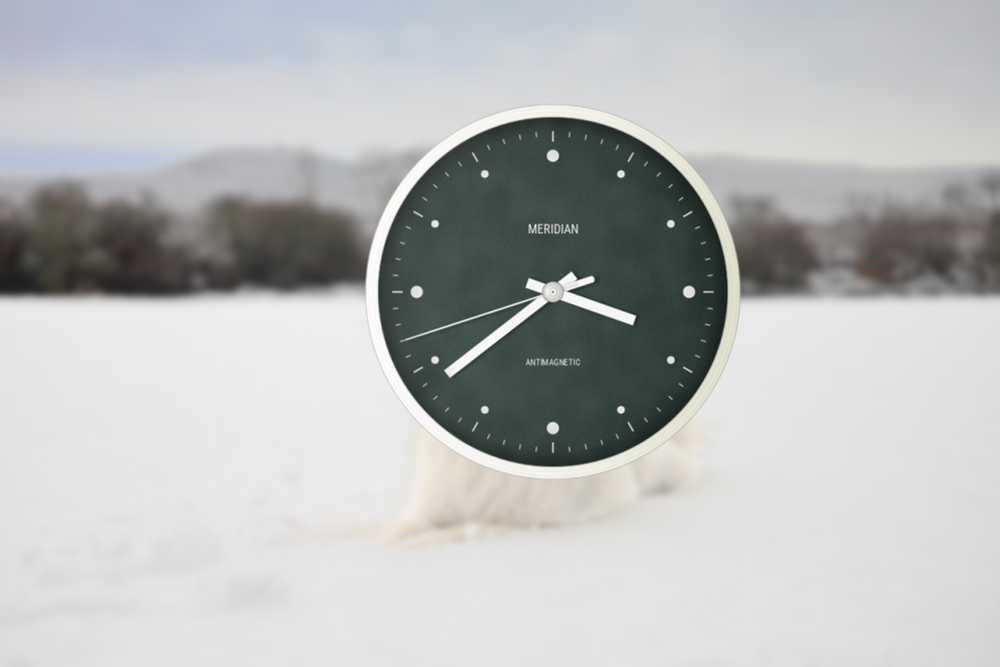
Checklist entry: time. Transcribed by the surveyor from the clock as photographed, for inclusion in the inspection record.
3:38:42
